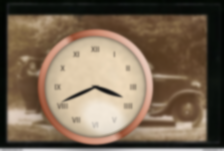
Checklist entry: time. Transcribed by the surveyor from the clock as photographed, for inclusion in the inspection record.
3:41
